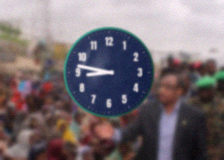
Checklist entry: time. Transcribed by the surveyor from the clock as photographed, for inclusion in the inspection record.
8:47
